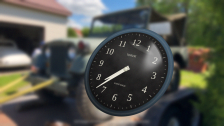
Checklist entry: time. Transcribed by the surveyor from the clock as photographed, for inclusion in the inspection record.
7:37
